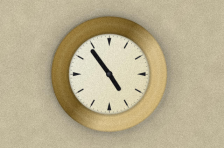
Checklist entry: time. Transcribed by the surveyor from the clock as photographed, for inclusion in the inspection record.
4:54
